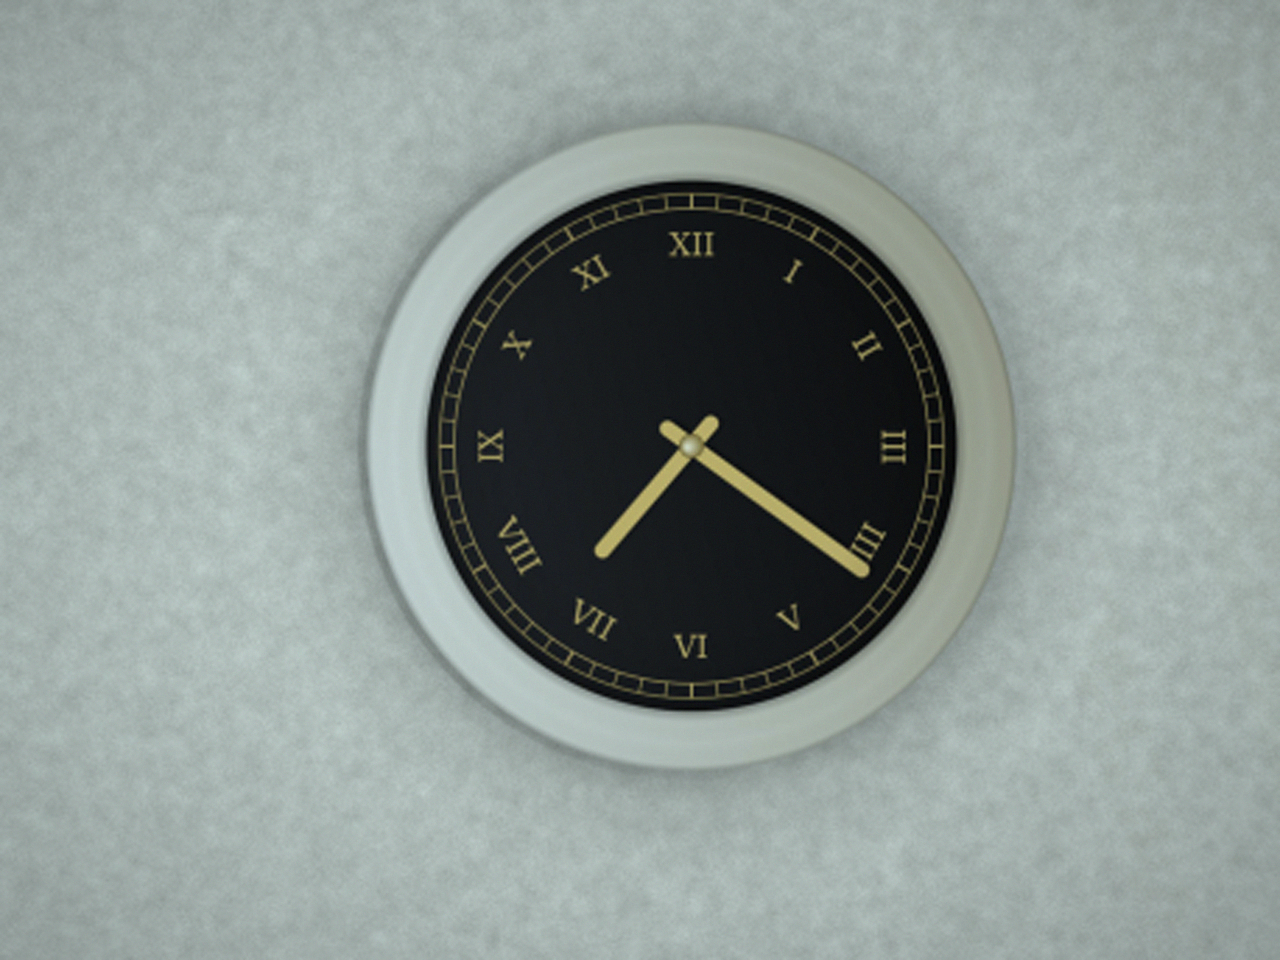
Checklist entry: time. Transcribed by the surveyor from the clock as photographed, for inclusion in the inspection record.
7:21
